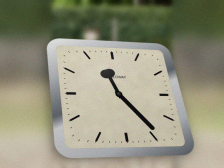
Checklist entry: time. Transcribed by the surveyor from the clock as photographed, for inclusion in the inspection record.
11:24
